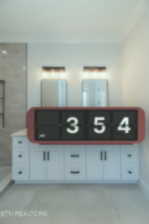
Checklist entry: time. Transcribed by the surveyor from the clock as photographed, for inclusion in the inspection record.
3:54
